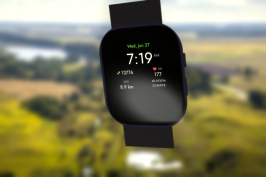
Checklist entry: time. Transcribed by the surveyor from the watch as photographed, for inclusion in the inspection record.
7:19
